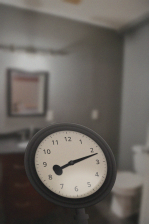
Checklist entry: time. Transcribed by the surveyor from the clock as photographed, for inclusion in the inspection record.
8:12
